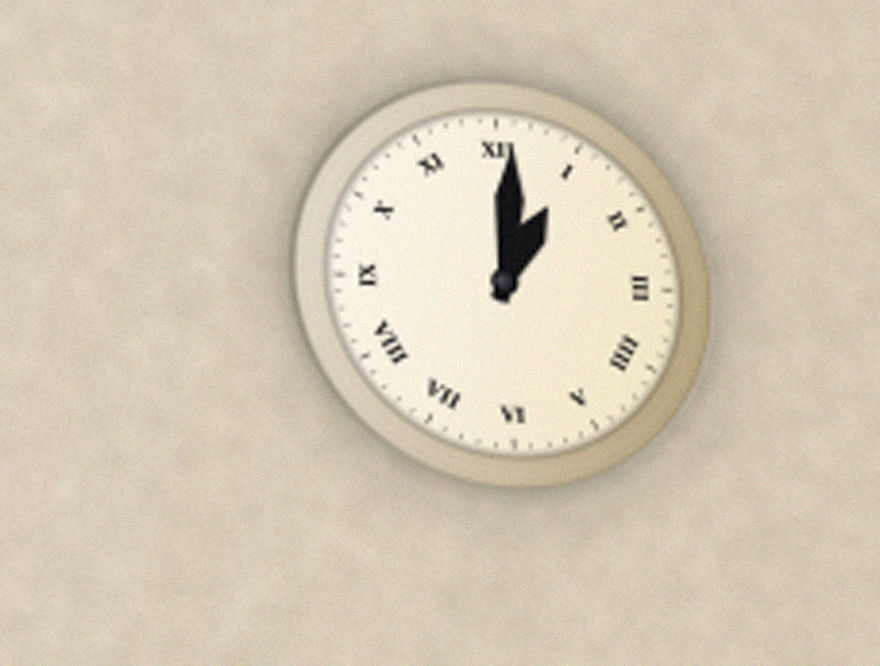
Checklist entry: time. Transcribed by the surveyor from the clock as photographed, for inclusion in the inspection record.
1:01
